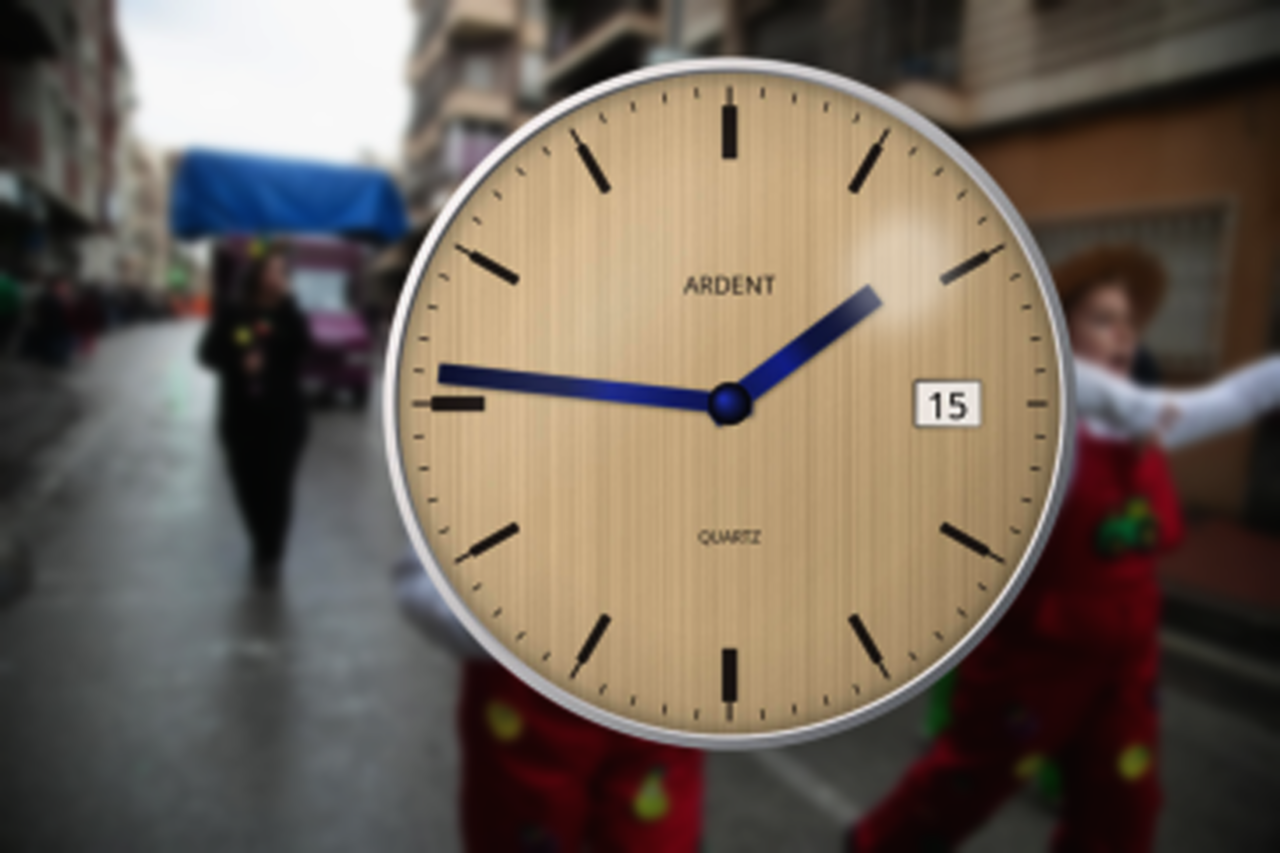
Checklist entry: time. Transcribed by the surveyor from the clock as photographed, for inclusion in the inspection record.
1:46
